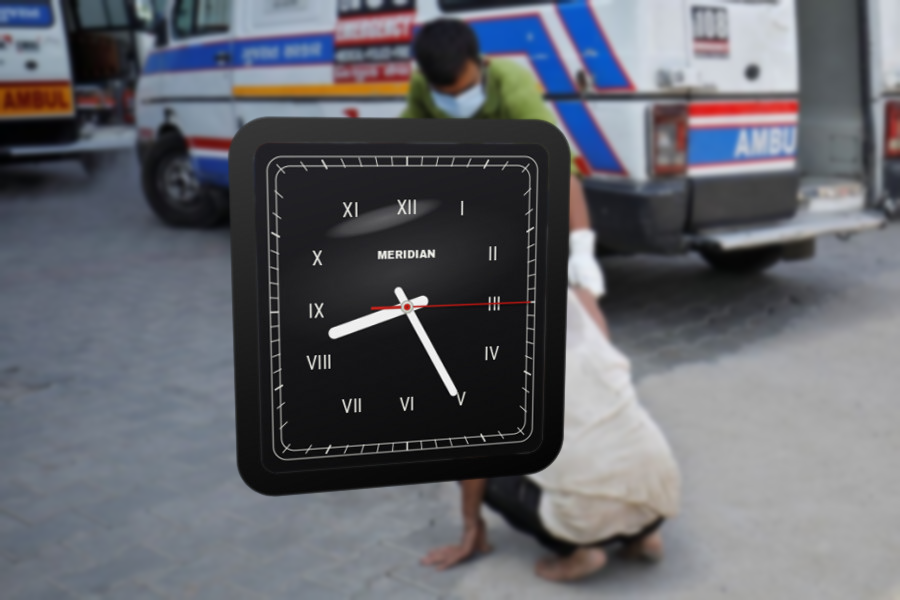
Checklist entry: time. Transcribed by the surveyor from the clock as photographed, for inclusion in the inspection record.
8:25:15
